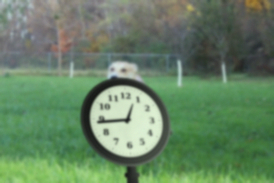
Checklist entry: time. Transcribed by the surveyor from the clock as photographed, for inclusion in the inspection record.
12:44
